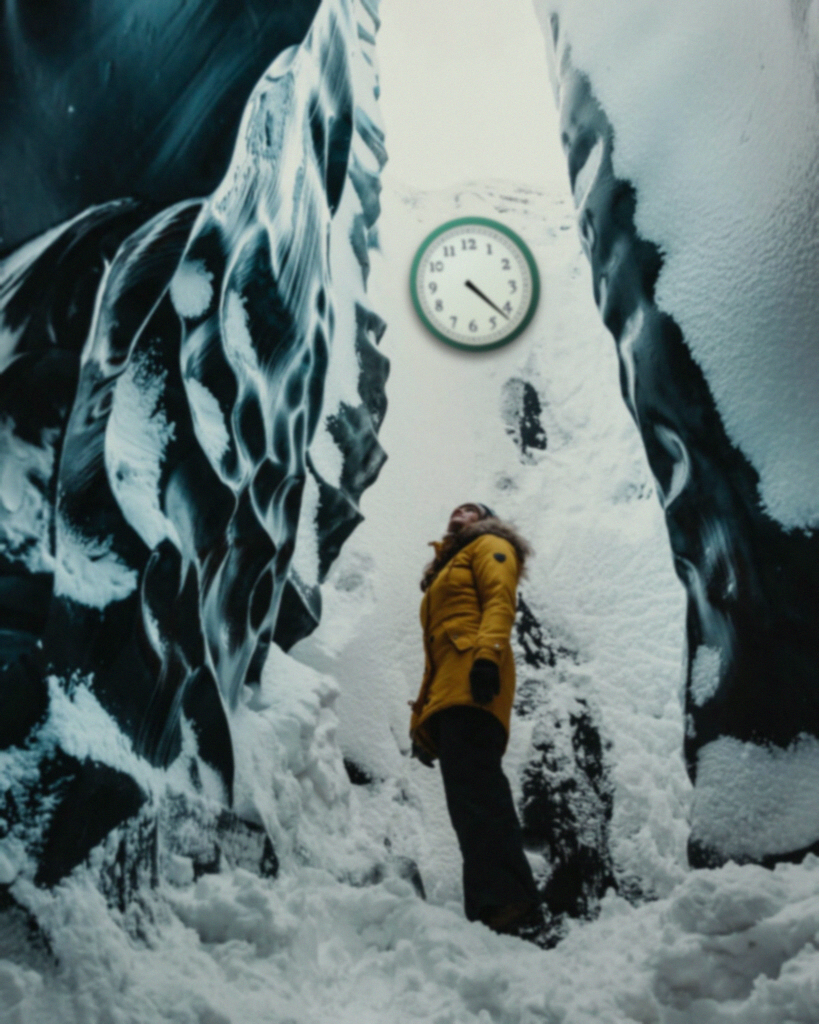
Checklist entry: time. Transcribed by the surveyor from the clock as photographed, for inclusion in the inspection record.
4:22
